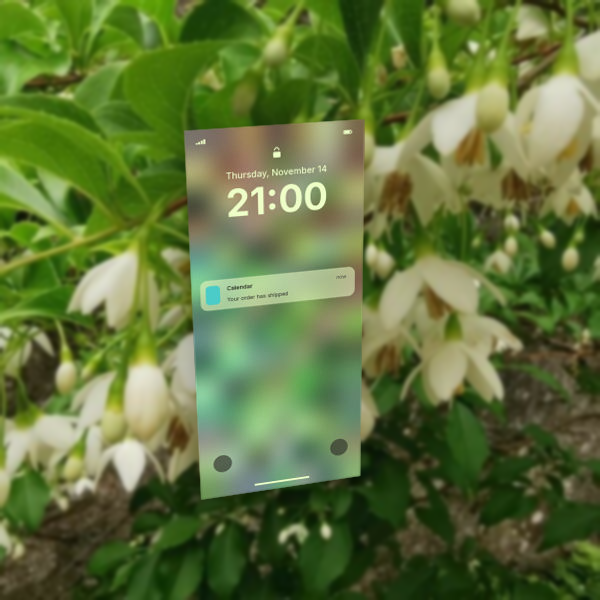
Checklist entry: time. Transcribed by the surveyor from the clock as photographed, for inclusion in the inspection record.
21:00
